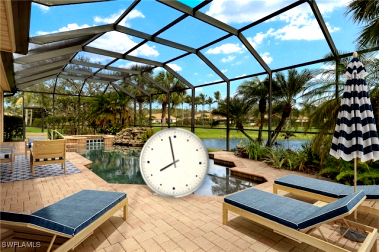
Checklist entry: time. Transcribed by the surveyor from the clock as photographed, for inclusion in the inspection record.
7:58
